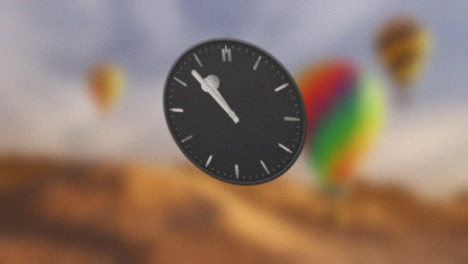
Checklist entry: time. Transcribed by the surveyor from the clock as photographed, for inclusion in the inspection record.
10:53
